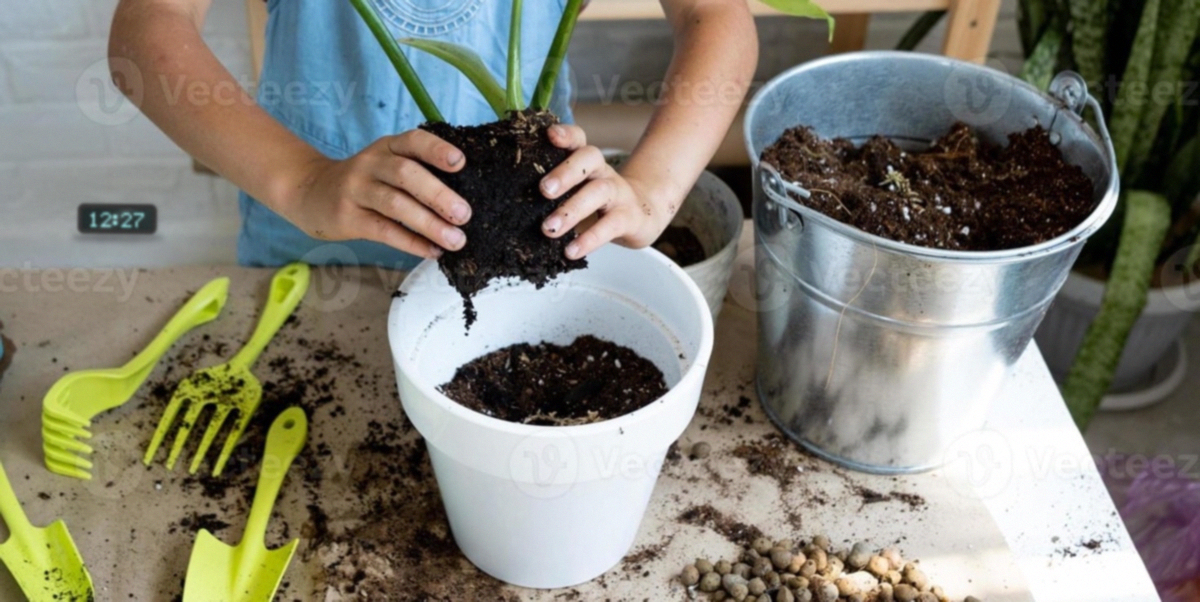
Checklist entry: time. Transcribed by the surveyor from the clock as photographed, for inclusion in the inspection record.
12:27
